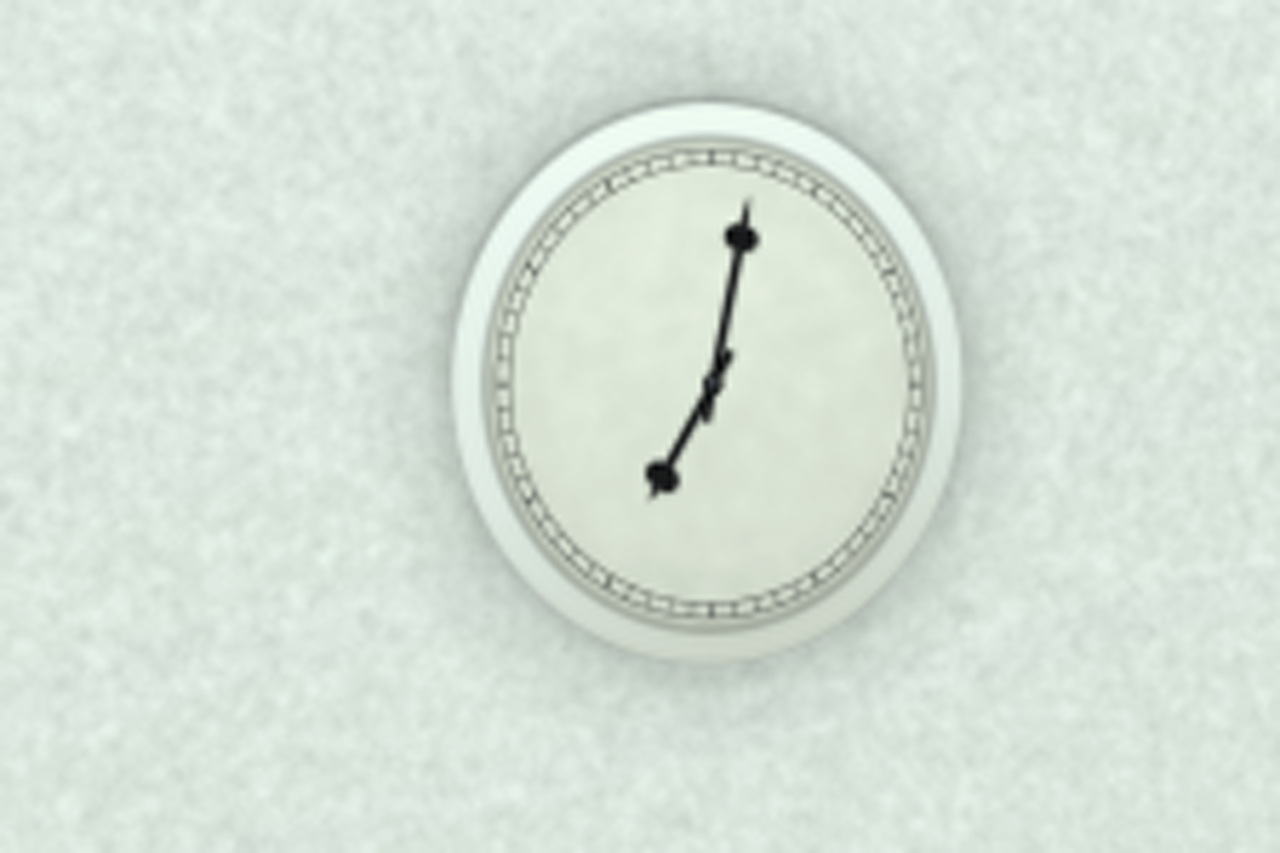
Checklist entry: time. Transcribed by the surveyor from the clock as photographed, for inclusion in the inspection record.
7:02
